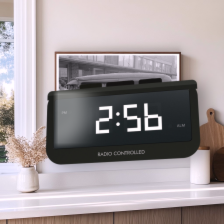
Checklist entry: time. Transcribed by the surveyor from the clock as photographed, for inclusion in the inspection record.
2:56
